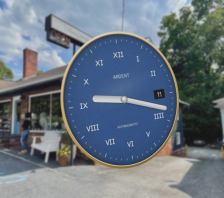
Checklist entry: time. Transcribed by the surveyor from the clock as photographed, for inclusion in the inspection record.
9:18
